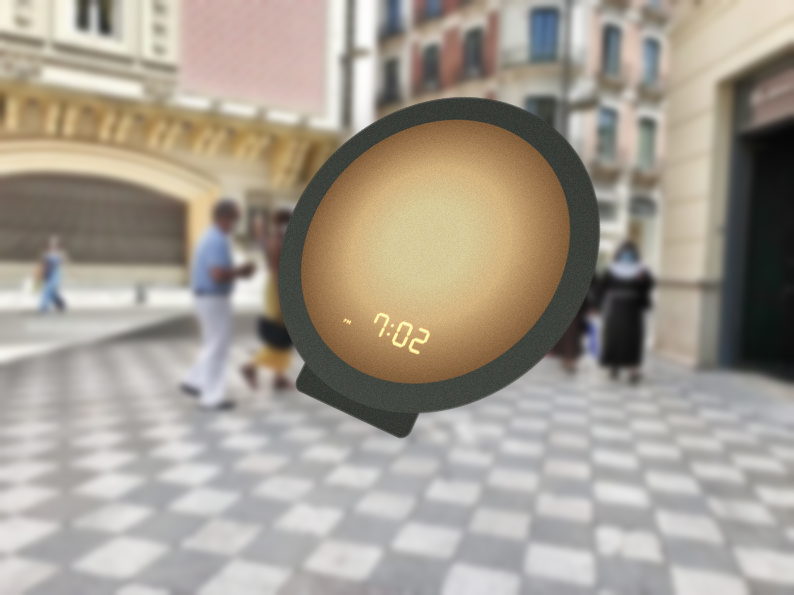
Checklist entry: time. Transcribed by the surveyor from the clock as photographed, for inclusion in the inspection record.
7:02
